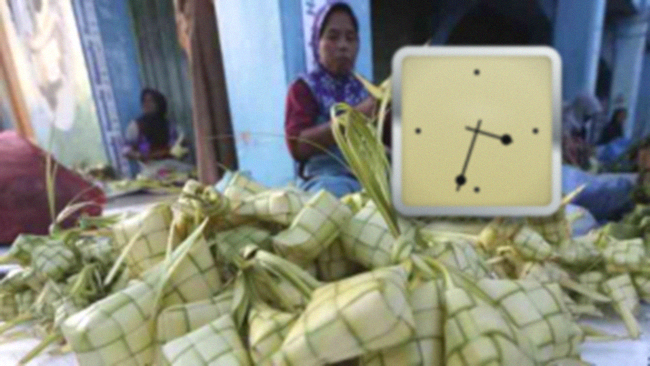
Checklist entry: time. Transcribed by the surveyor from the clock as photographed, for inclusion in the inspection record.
3:33
